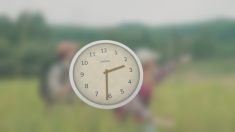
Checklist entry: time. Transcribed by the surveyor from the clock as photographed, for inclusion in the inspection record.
2:31
